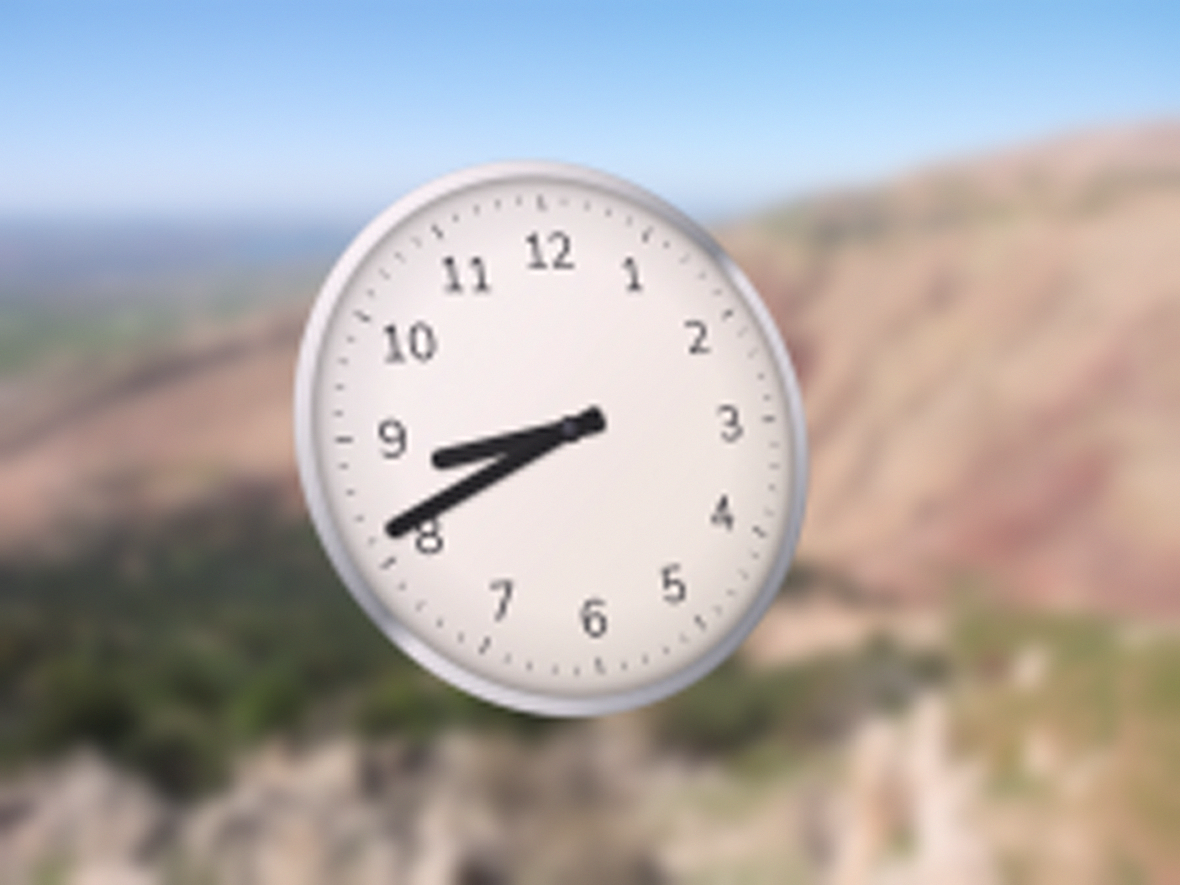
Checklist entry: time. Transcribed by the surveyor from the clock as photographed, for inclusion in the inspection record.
8:41
